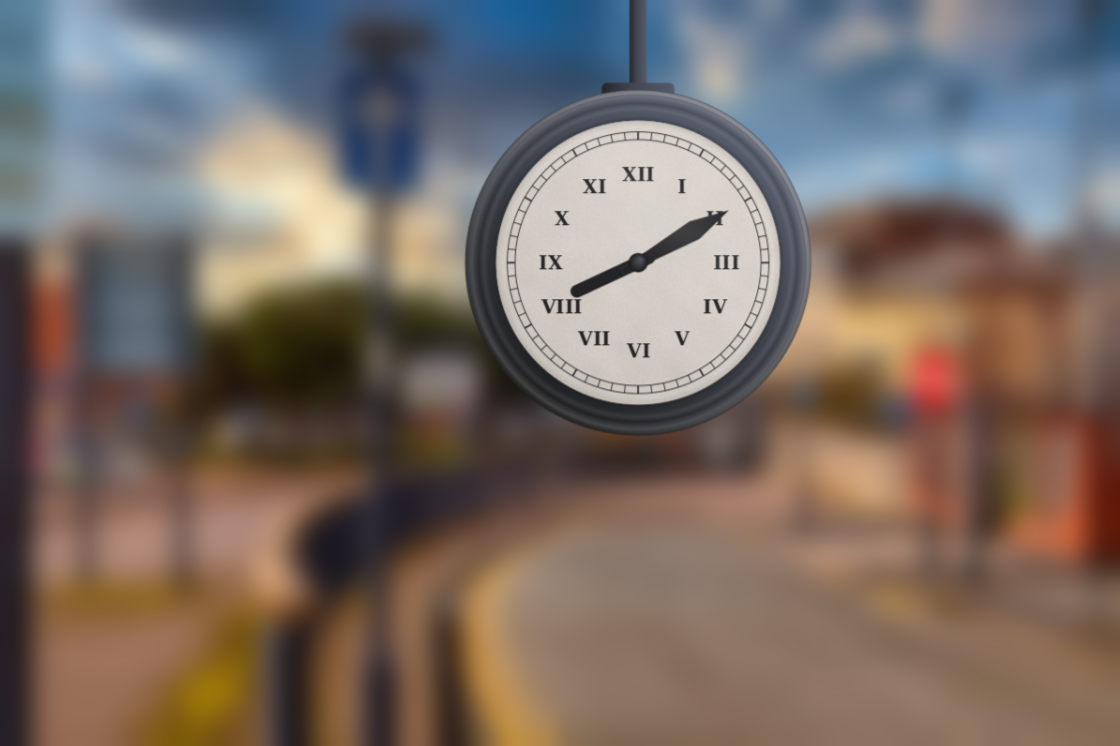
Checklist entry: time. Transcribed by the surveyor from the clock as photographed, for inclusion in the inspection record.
8:10
